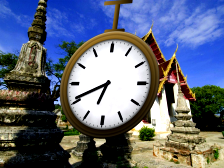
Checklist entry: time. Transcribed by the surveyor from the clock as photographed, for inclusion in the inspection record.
6:41
